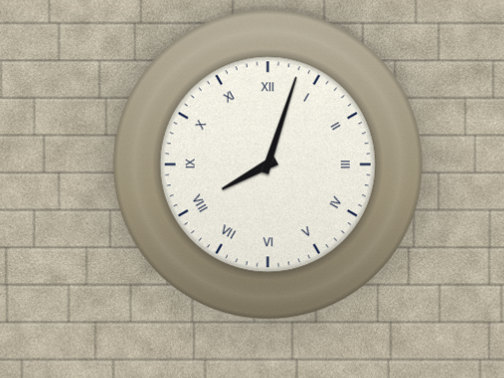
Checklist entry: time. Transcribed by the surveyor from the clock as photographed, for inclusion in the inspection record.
8:03
